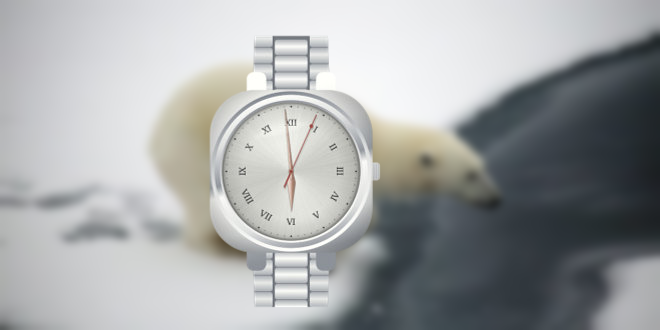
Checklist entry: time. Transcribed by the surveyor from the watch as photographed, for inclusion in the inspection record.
5:59:04
